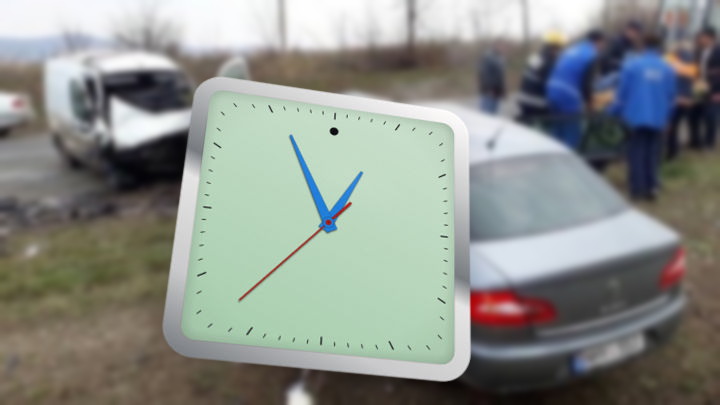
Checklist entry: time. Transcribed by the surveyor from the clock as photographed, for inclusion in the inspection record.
12:55:37
